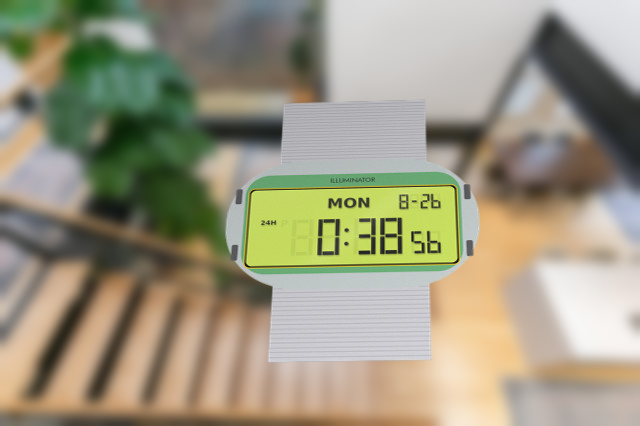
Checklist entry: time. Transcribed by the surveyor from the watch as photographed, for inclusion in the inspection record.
0:38:56
